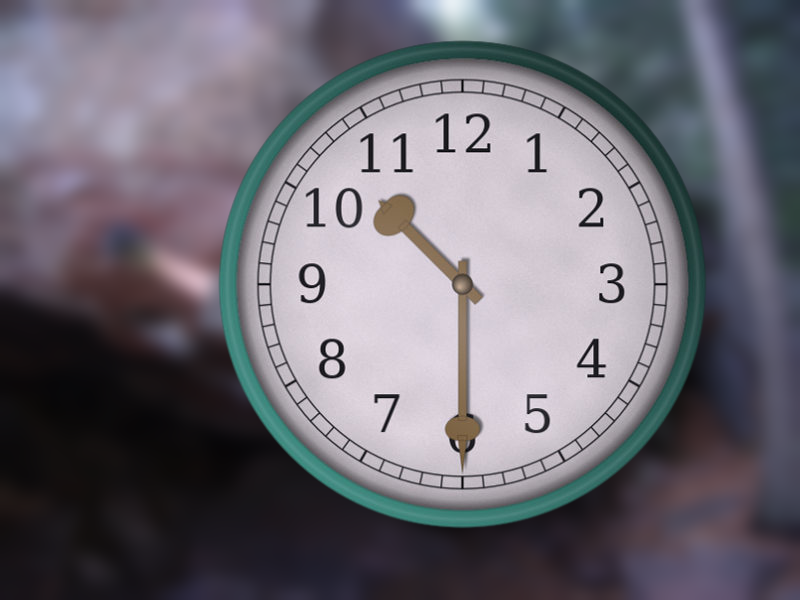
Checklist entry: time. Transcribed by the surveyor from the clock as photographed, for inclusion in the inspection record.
10:30
